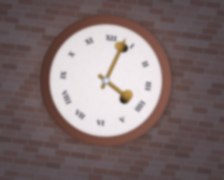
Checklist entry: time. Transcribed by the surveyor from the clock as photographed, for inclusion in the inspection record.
4:03
